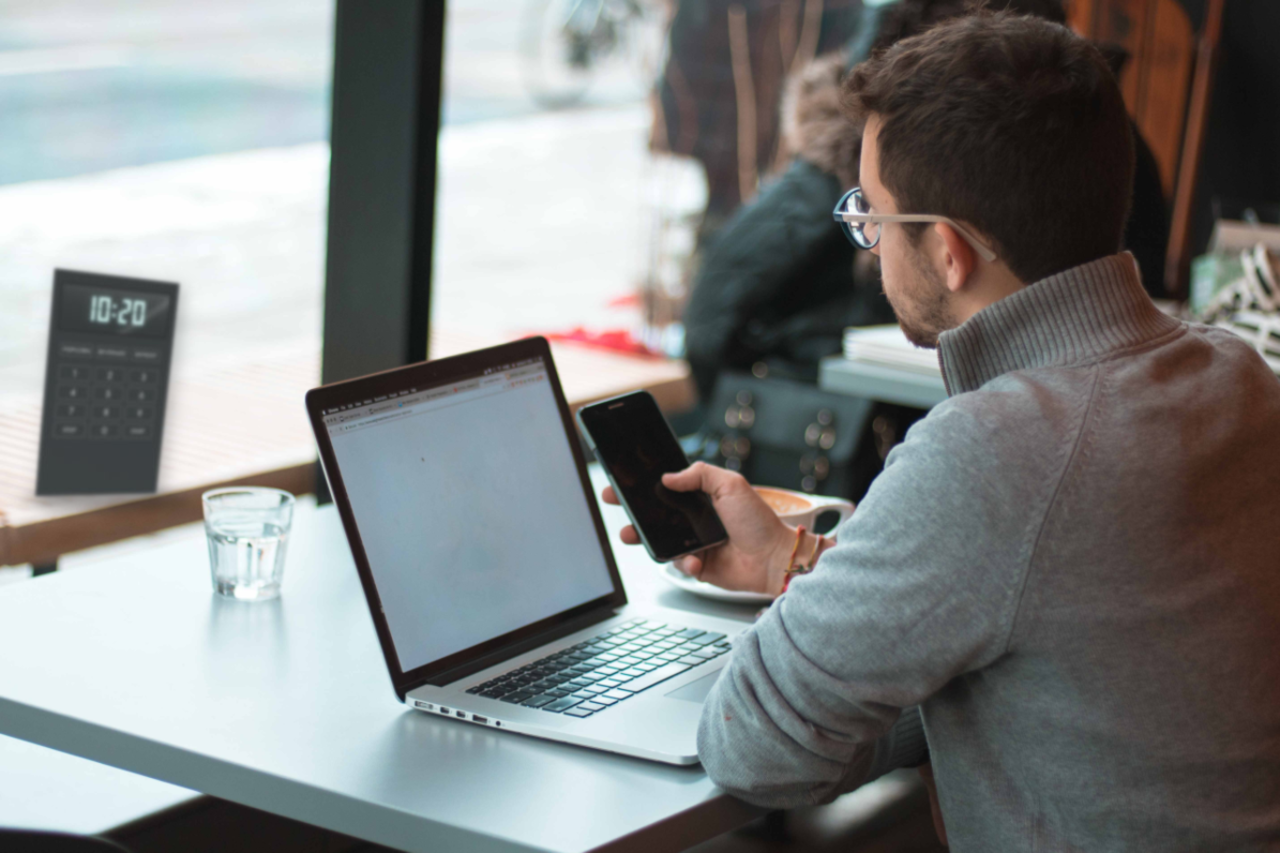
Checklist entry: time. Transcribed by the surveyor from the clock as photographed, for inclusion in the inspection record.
10:20
